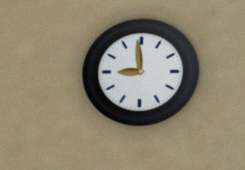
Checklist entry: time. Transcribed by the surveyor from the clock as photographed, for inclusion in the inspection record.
8:59
